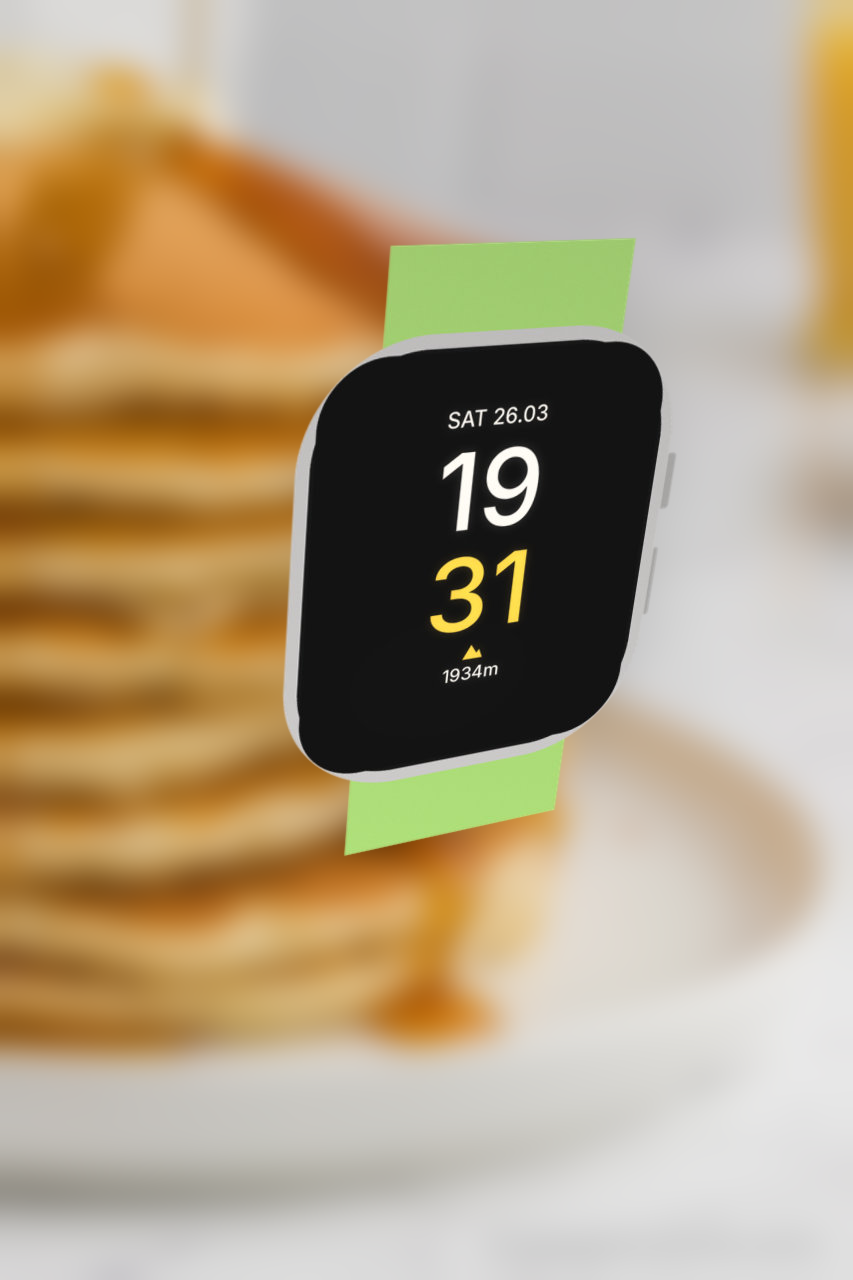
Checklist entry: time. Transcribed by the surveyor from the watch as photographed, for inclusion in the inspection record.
19:31
